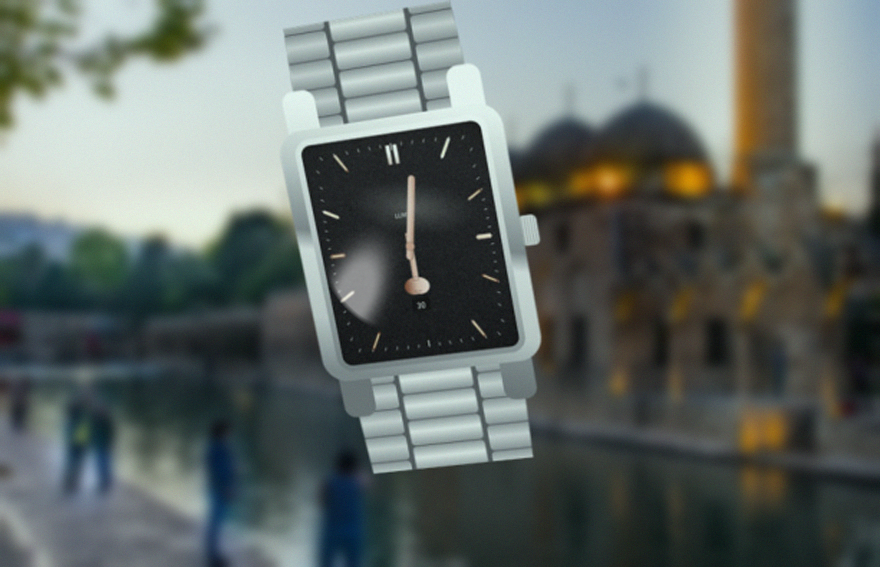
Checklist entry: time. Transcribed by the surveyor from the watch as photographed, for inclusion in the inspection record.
6:02
